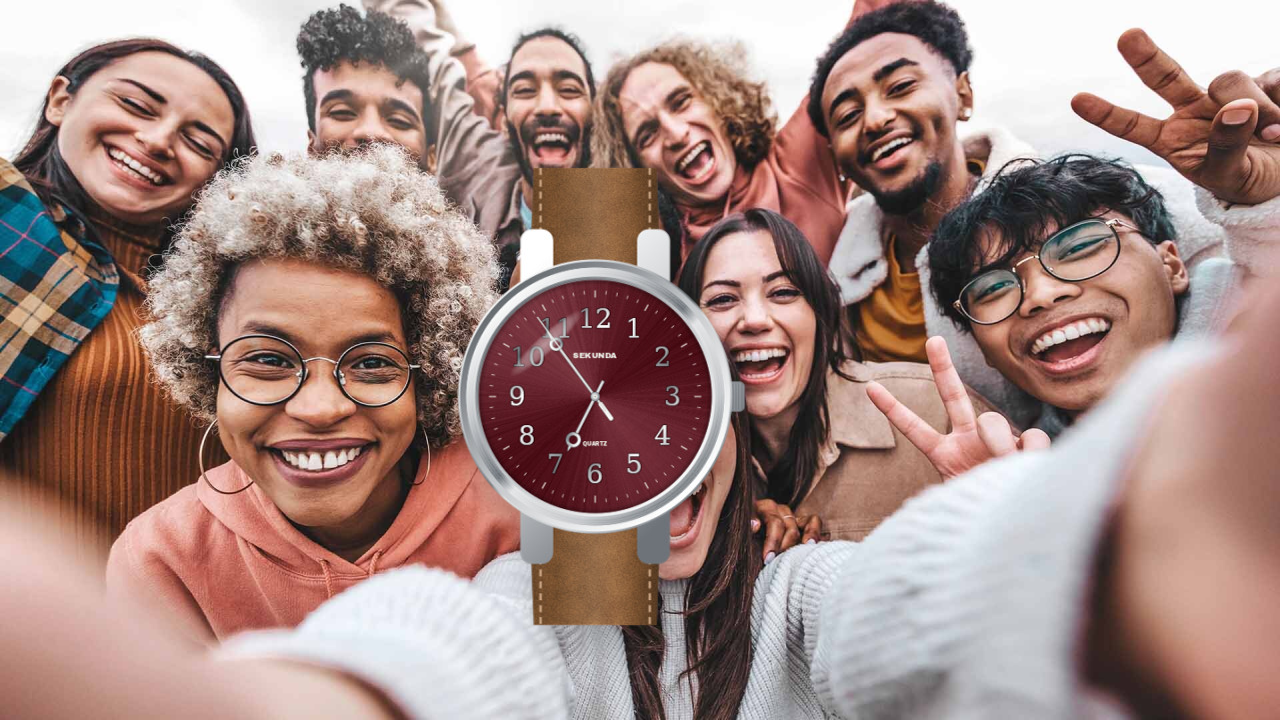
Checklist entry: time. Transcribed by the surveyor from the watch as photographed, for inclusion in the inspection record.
6:53:54
